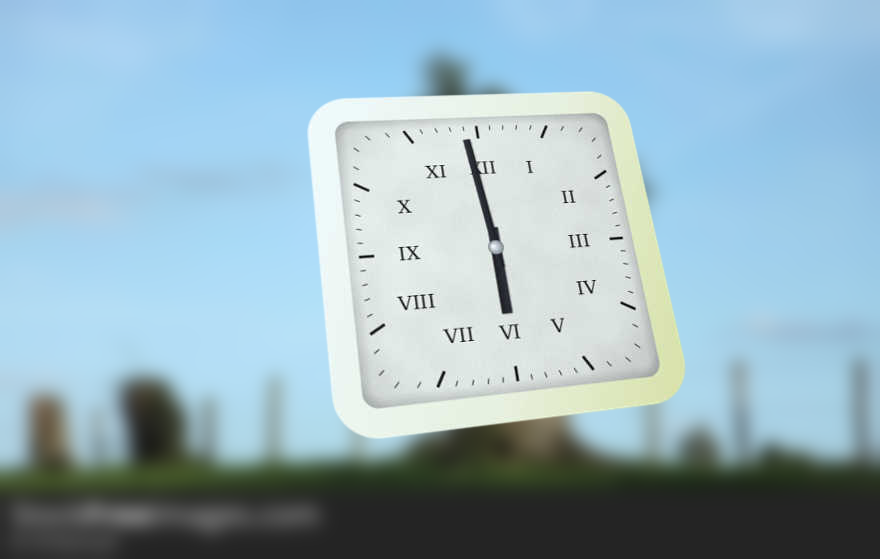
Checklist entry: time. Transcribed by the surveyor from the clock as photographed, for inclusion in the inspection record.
5:59
